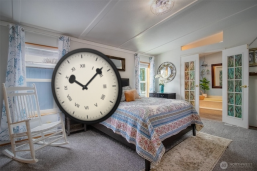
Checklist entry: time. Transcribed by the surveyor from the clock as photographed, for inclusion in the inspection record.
10:08
